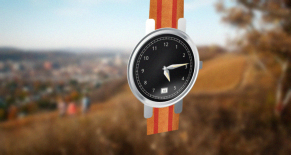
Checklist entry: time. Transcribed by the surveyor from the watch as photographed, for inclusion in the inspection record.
5:14
